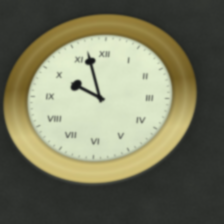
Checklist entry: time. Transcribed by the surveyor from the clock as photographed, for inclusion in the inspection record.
9:57
